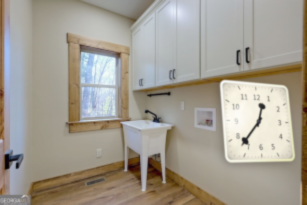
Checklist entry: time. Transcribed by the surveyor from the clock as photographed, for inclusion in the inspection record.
12:37
